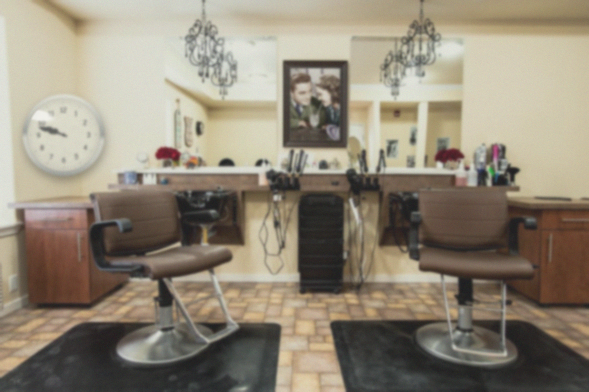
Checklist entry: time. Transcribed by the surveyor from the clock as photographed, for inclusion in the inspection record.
9:48
